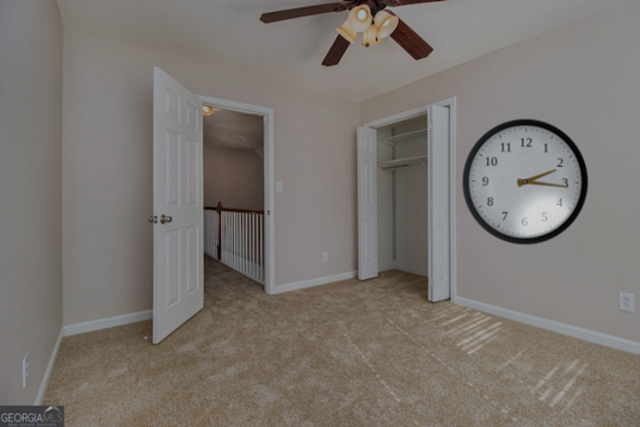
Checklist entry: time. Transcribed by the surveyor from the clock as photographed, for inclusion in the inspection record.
2:16
